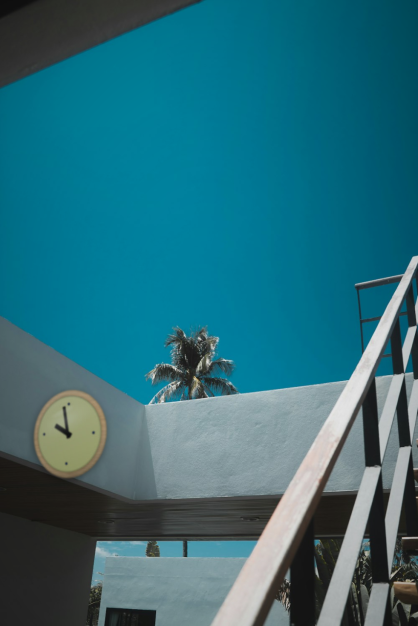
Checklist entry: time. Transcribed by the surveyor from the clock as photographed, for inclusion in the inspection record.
9:58
